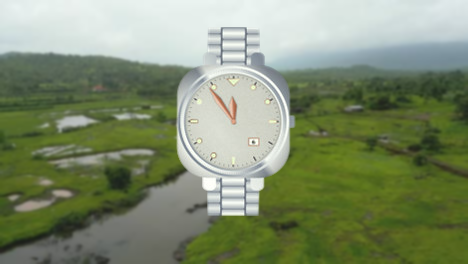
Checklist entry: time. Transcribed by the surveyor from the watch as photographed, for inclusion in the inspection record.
11:54
